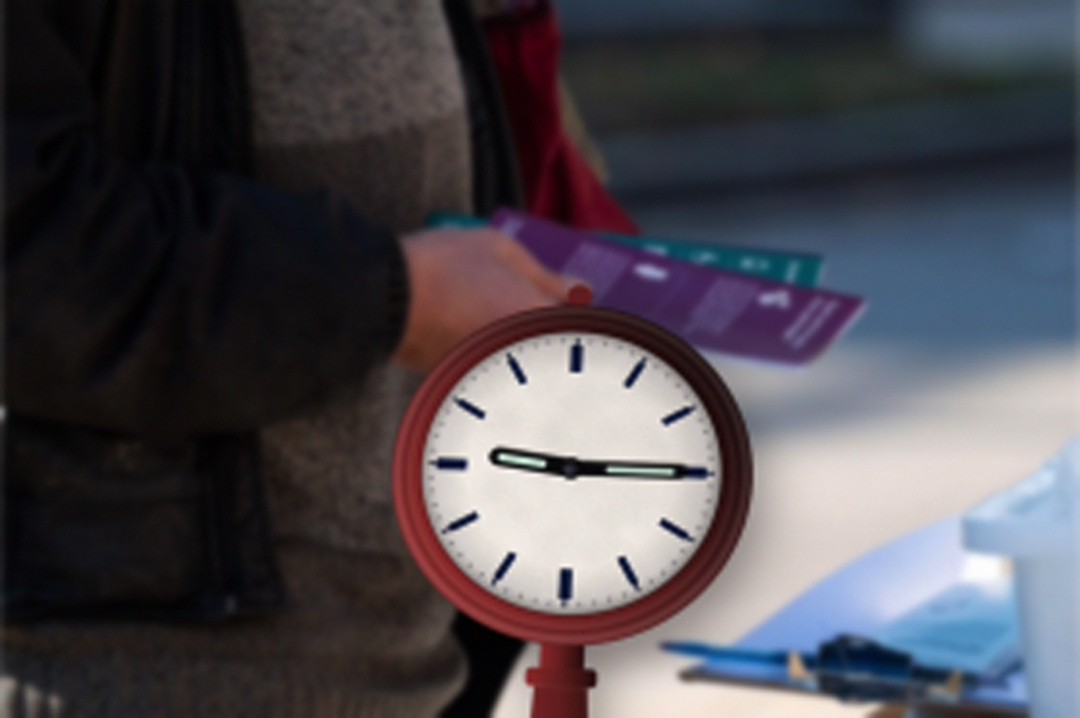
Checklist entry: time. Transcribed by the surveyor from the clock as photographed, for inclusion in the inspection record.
9:15
